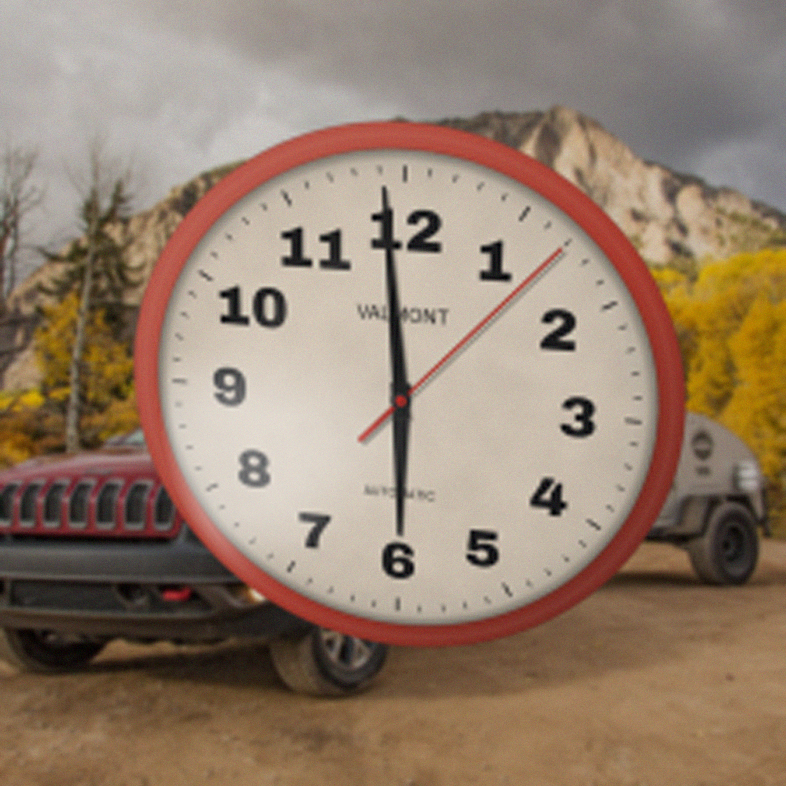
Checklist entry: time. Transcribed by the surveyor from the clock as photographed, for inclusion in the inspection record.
5:59:07
